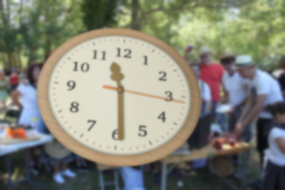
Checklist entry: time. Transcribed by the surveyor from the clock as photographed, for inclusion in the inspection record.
11:29:16
